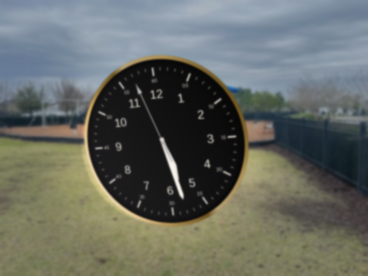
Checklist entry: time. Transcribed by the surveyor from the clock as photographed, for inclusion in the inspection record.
5:27:57
